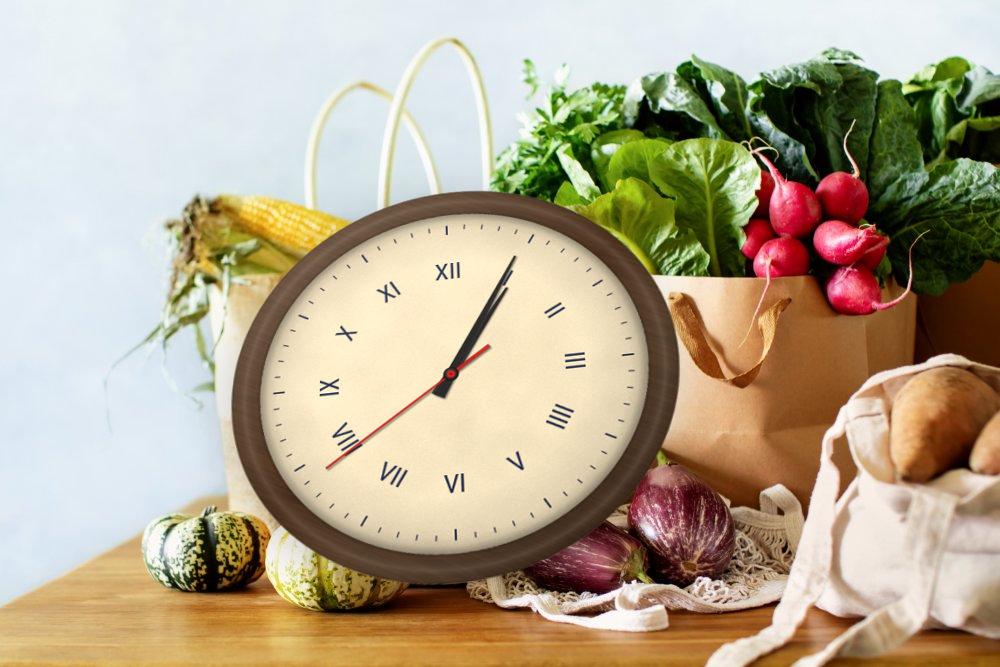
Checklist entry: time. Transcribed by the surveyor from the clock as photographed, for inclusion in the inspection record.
1:04:39
